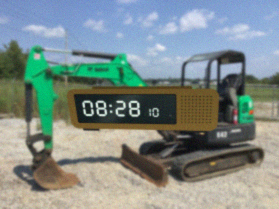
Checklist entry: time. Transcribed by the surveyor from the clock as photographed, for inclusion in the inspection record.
8:28:10
